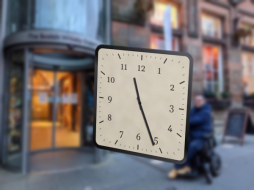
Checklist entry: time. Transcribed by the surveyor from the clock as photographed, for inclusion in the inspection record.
11:26
